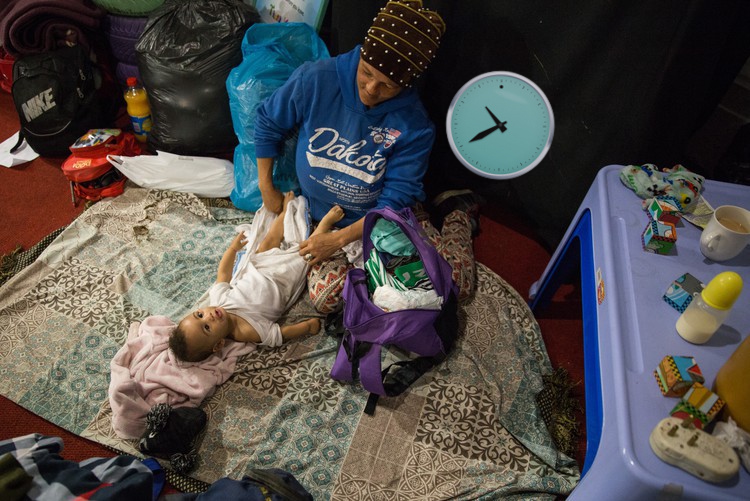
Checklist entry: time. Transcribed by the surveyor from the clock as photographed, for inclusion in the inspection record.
10:40
